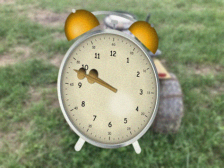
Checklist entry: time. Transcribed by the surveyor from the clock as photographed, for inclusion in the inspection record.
9:48
